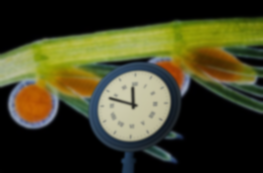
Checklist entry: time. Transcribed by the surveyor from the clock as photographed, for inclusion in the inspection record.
11:48
